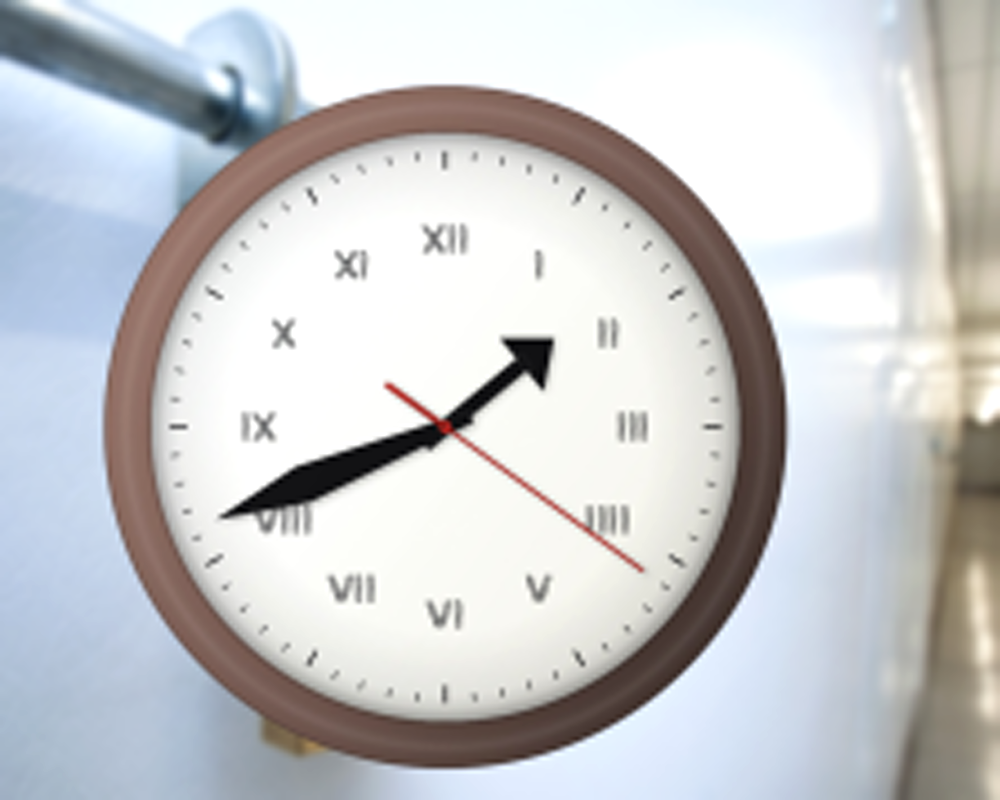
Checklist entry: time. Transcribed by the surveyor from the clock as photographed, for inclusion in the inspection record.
1:41:21
